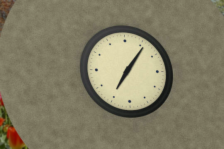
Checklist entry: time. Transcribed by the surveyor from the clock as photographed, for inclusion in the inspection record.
7:06
